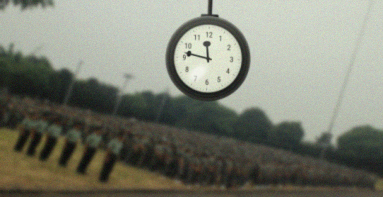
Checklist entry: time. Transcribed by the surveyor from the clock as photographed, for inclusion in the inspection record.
11:47
